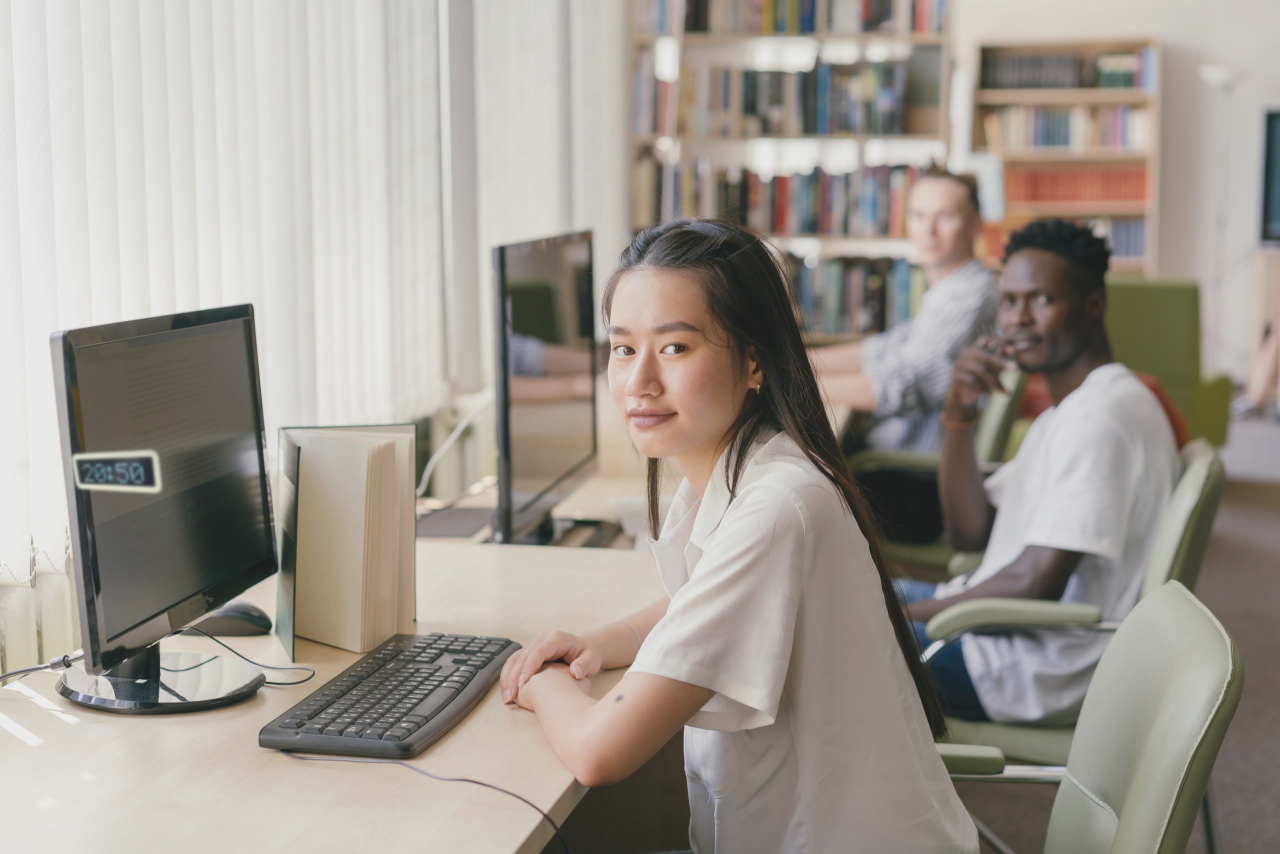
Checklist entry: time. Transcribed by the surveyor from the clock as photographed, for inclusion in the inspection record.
20:50
